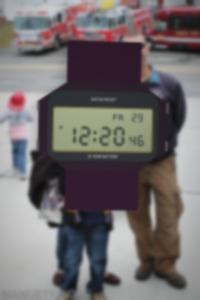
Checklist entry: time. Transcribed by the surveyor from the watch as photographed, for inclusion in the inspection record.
12:20:46
